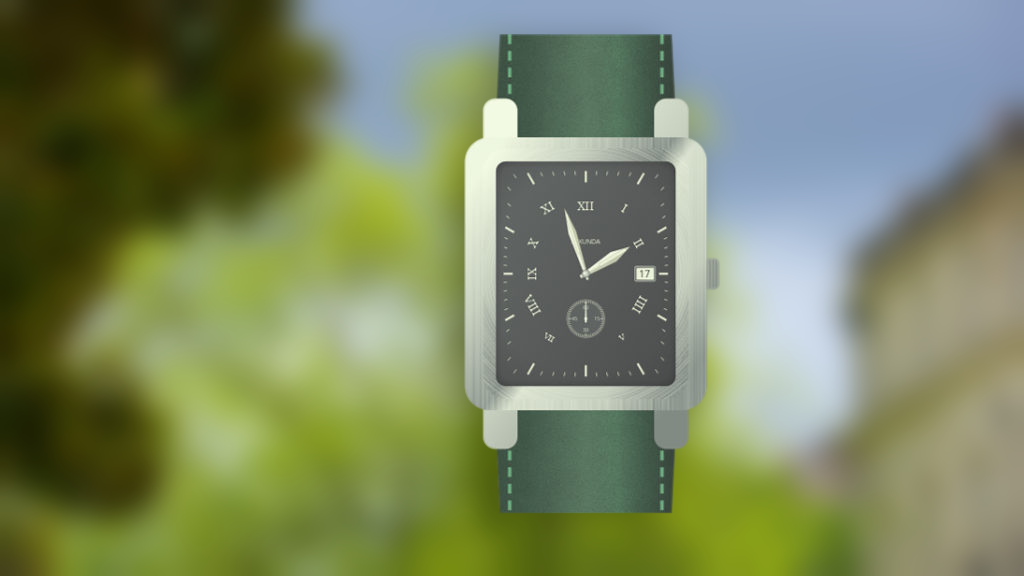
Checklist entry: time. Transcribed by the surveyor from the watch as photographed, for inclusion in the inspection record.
1:57
